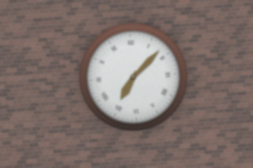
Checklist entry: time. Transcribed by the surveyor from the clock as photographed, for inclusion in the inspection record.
7:08
